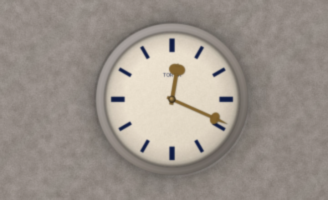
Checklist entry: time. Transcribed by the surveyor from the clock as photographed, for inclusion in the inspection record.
12:19
